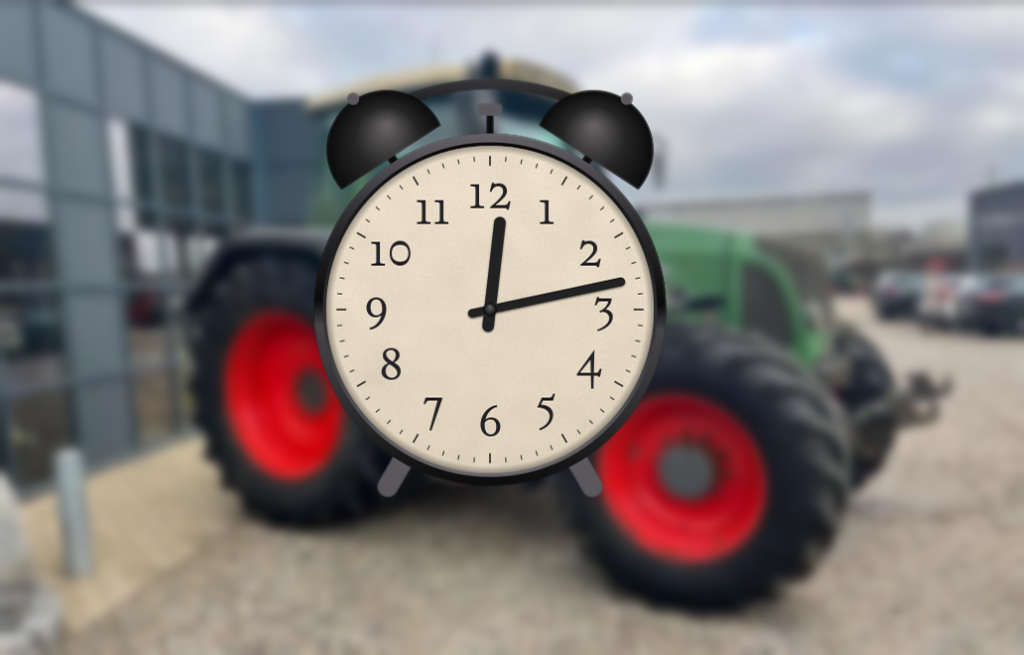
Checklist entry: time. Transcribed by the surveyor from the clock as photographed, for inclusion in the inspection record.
12:13
